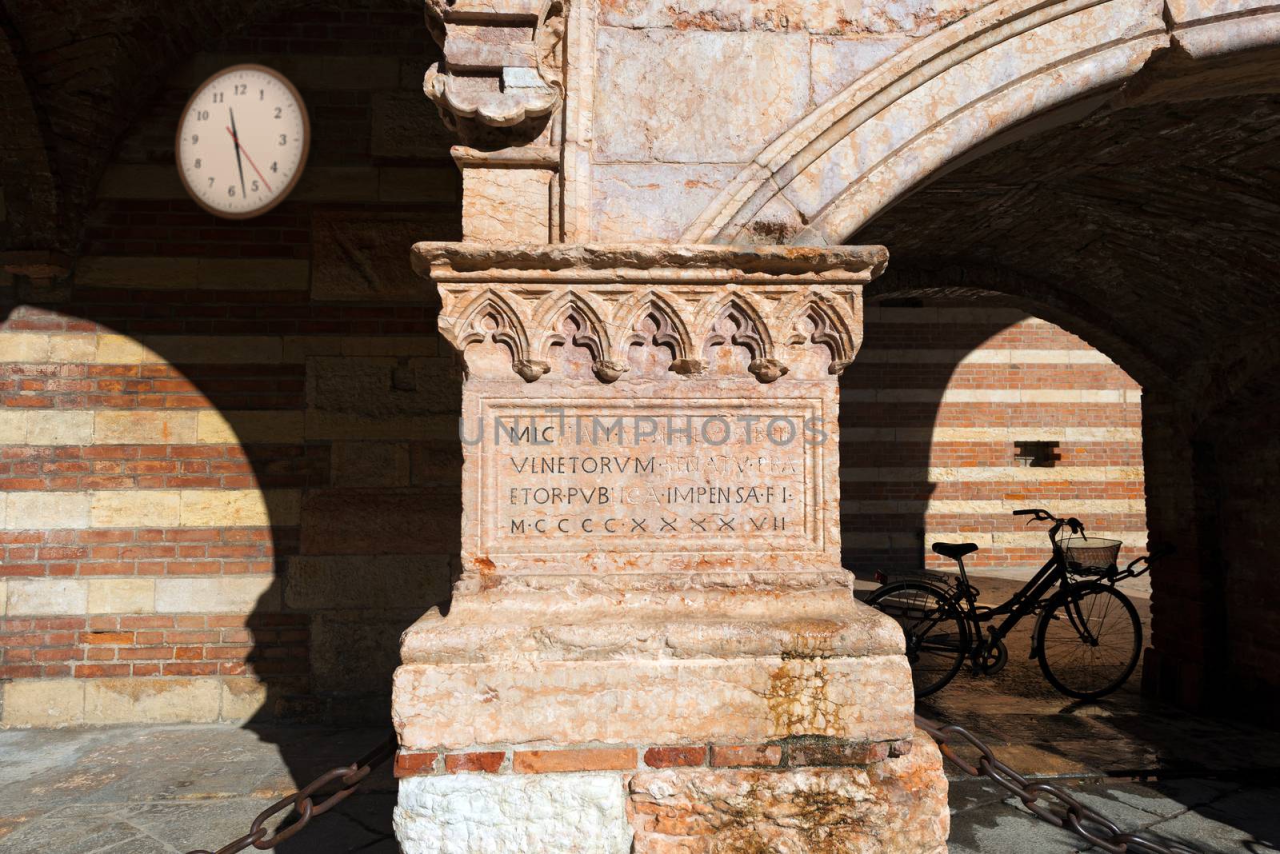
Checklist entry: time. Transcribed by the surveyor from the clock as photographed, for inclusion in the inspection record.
11:27:23
